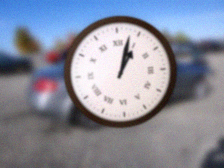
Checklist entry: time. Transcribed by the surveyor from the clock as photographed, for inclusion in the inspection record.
1:03
